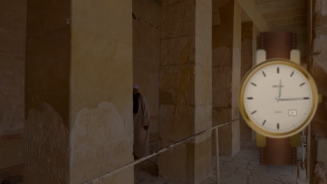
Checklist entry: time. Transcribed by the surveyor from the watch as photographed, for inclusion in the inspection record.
12:15
